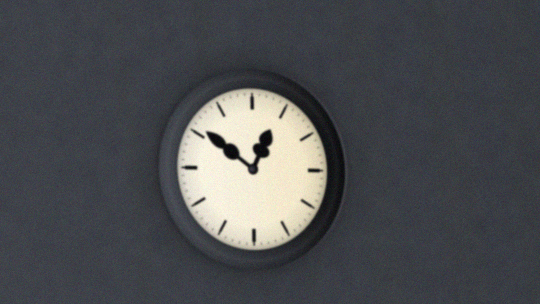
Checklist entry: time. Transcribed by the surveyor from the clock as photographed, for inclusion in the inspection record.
12:51
